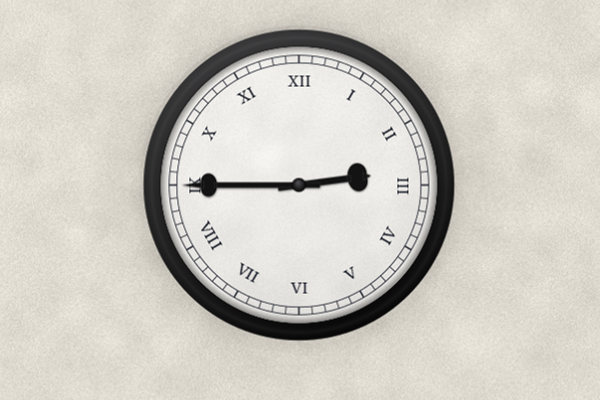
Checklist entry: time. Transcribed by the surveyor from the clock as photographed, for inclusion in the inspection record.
2:45
